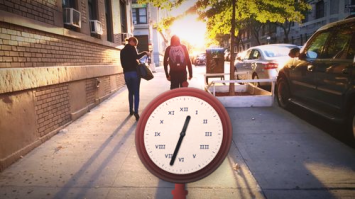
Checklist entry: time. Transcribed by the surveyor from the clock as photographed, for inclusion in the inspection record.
12:33
